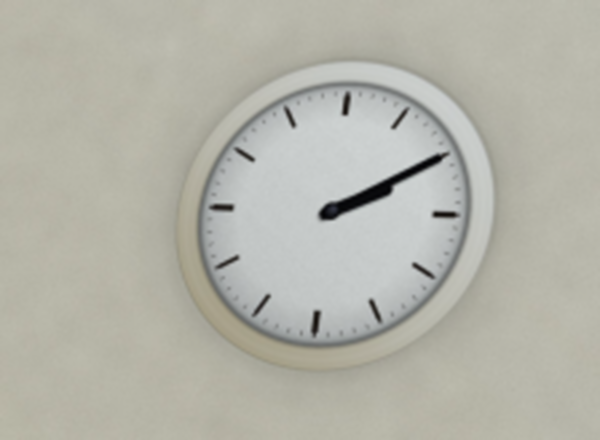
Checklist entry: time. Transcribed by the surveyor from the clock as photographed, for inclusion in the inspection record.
2:10
